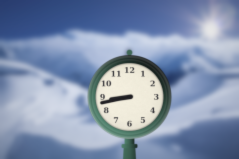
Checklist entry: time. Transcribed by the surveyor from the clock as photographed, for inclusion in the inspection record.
8:43
